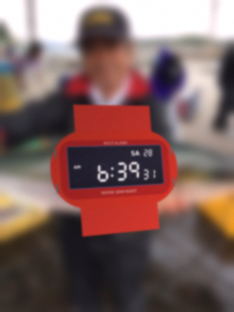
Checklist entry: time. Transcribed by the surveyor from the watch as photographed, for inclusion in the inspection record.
6:39
